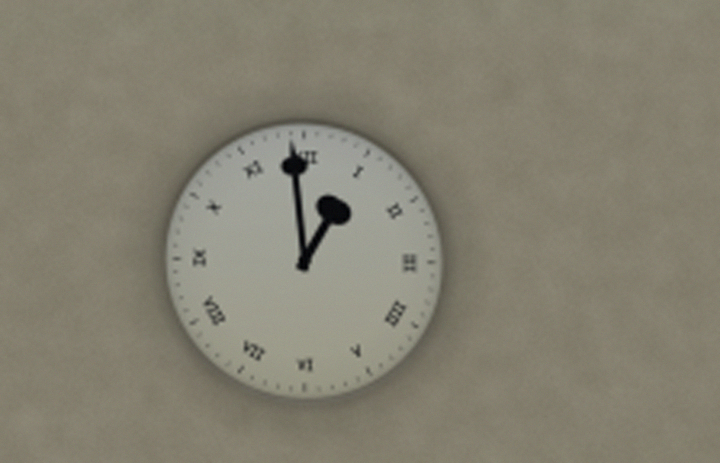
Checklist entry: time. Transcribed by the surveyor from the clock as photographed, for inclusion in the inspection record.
12:59
